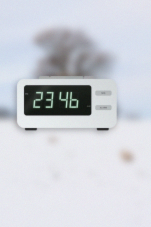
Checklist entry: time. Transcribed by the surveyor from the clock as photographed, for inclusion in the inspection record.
23:46
